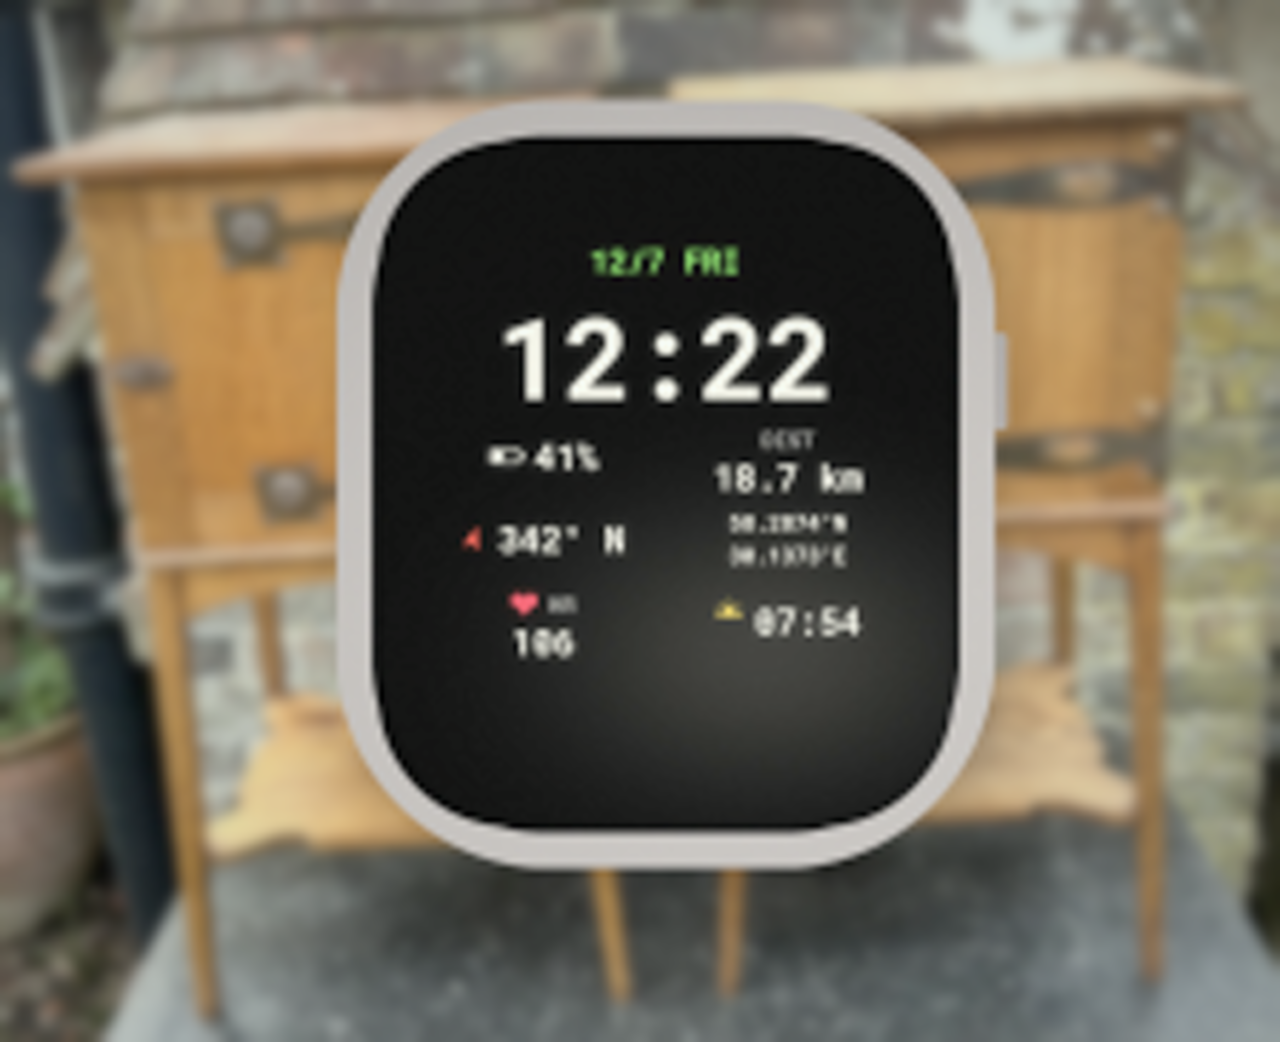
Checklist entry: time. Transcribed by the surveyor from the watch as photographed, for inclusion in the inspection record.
12:22
